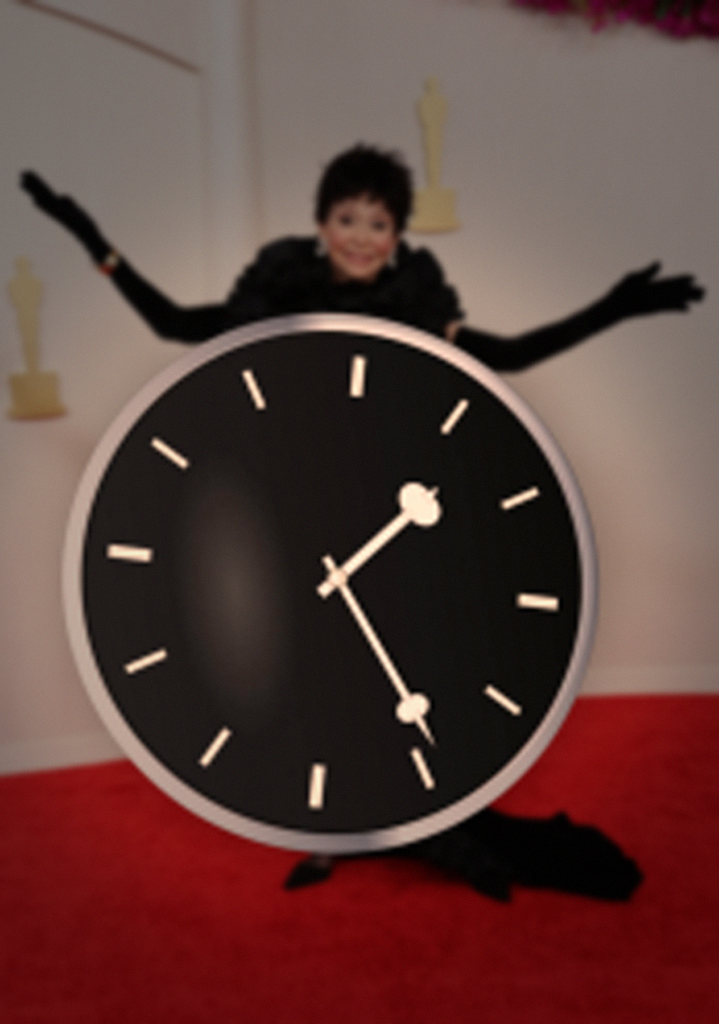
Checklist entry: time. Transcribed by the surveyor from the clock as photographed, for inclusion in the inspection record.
1:24
